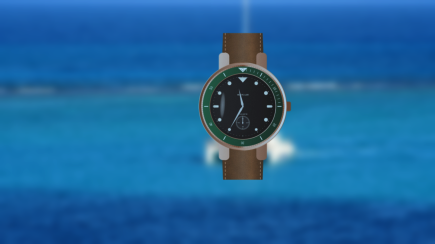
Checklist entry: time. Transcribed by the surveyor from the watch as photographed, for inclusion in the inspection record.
11:35
